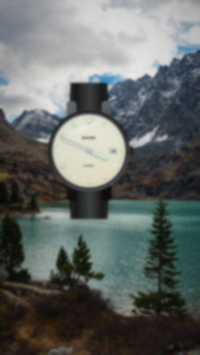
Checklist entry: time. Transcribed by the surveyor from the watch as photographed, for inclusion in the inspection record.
3:49
